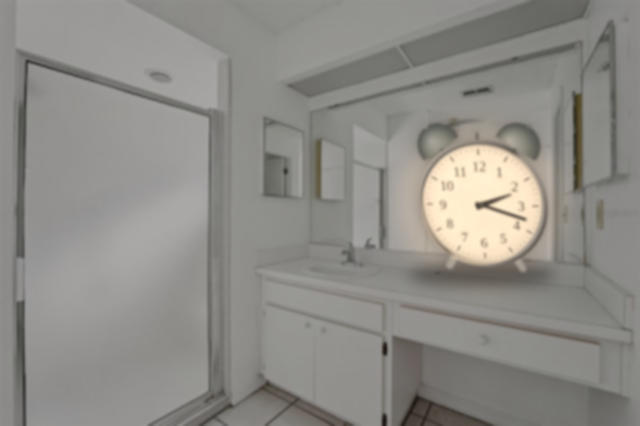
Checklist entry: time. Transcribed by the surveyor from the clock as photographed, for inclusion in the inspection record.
2:18
